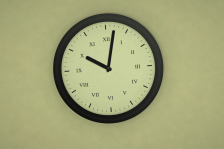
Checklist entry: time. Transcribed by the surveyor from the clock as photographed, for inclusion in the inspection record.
10:02
